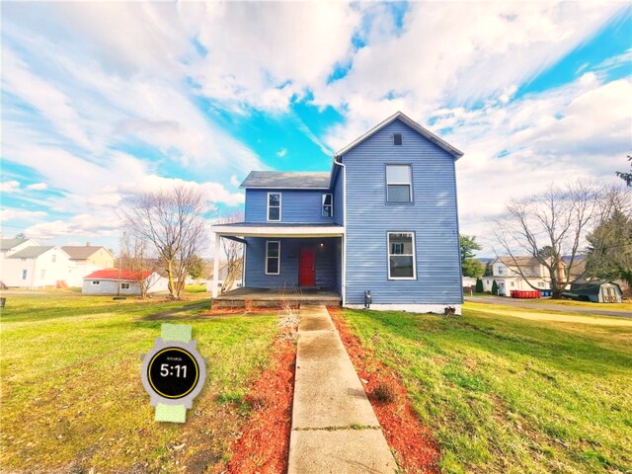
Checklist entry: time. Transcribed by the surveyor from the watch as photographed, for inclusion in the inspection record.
5:11
